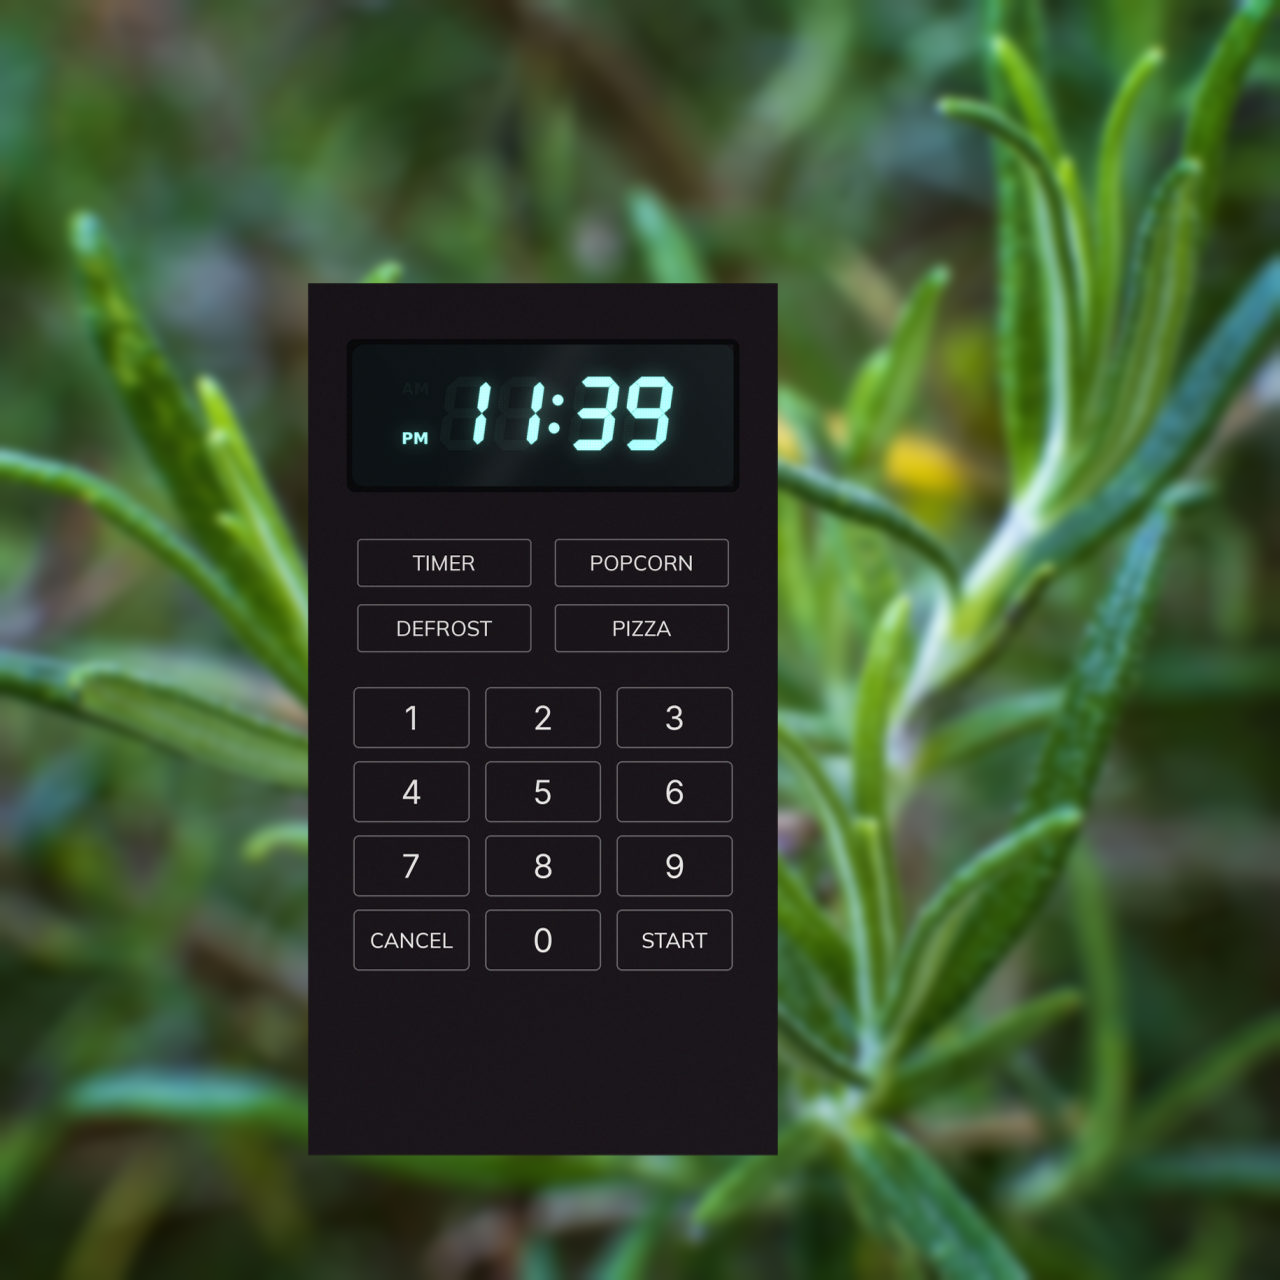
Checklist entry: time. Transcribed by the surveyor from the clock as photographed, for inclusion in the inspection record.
11:39
